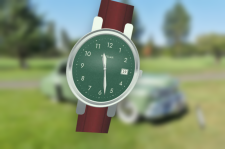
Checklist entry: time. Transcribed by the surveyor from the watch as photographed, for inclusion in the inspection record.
11:28
